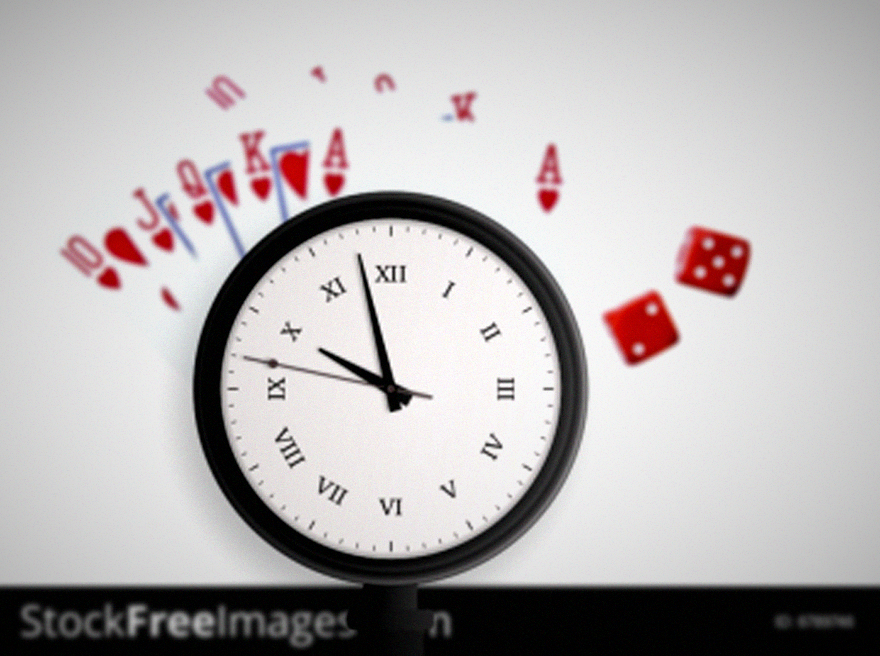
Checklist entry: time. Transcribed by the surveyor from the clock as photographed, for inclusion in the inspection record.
9:57:47
